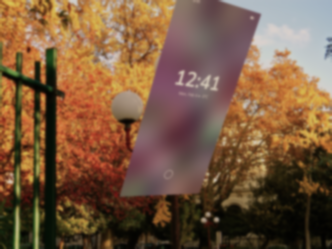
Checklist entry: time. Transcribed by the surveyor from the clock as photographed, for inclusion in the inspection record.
12:41
